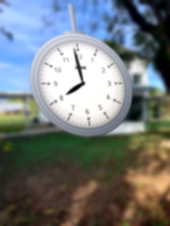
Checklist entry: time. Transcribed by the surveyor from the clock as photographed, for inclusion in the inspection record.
7:59
